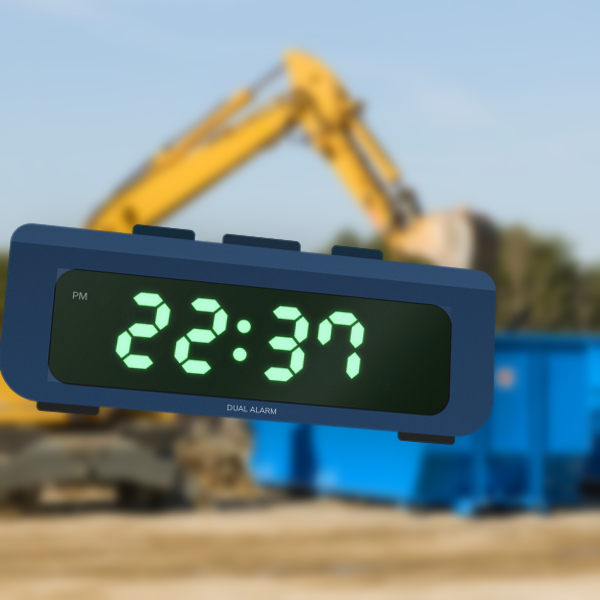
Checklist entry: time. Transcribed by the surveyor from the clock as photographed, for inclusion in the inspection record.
22:37
